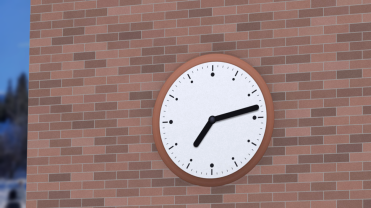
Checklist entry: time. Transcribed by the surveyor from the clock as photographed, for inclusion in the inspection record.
7:13
